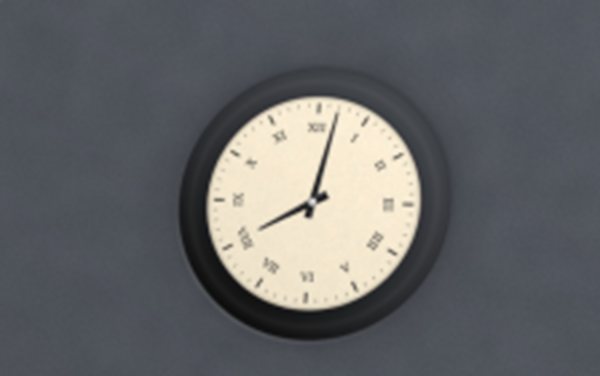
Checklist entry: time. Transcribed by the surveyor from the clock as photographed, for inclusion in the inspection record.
8:02
